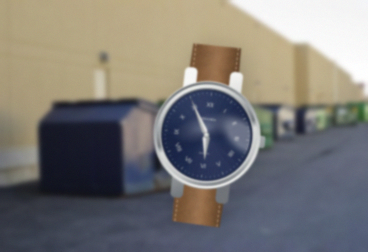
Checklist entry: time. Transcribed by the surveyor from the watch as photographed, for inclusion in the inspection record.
5:55
